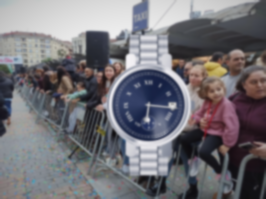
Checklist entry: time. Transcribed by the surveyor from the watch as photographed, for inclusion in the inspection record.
6:16
